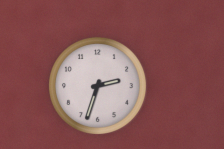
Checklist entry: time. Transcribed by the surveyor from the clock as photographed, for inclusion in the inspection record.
2:33
